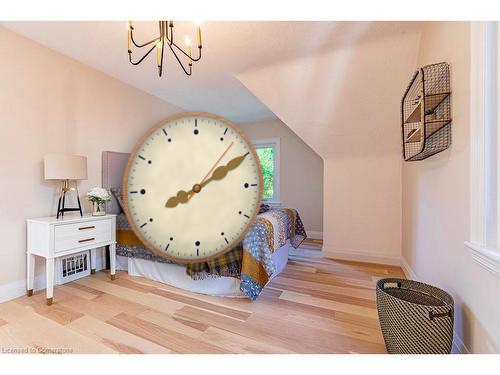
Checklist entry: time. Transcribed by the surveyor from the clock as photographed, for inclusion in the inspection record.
8:10:07
